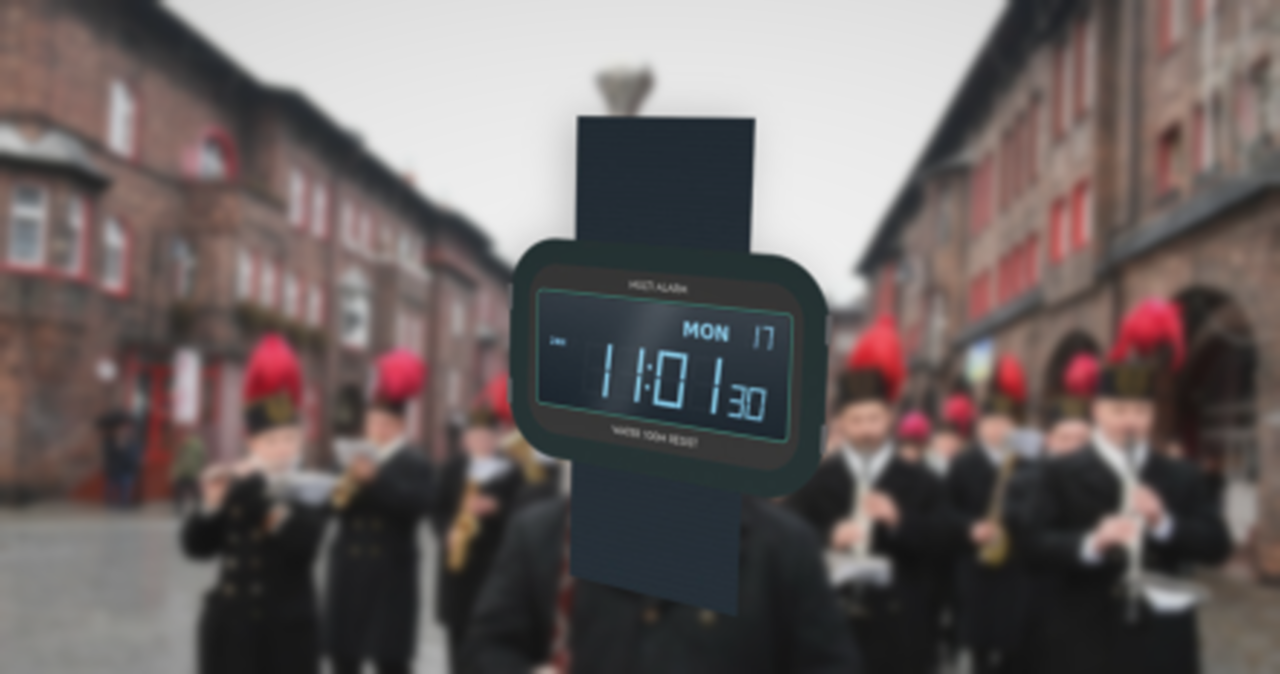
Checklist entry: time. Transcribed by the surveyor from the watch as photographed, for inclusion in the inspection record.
11:01:30
